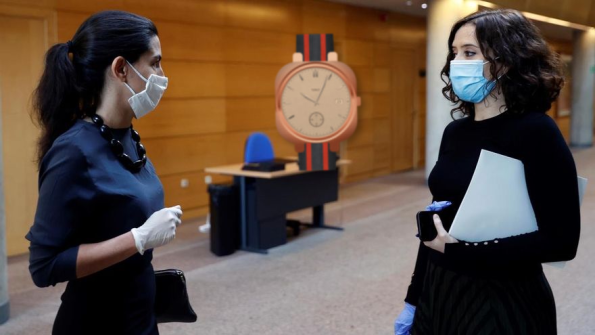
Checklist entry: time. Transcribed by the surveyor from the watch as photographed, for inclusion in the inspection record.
10:04
